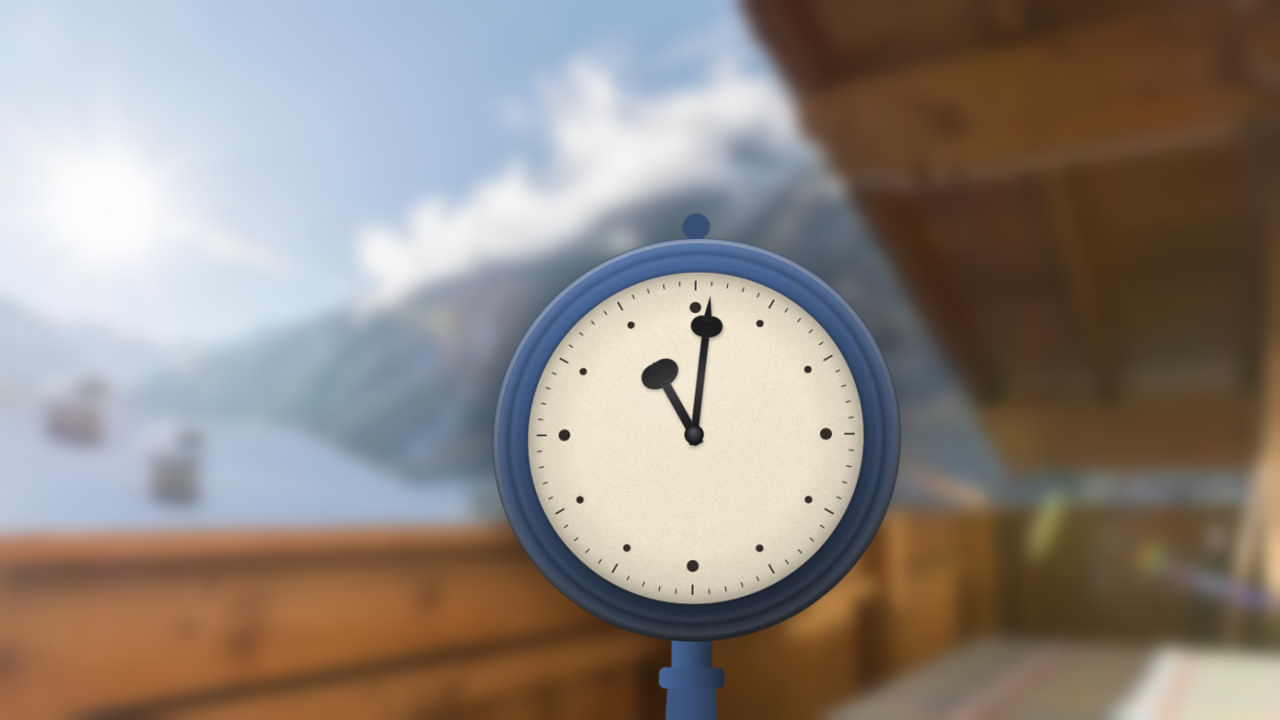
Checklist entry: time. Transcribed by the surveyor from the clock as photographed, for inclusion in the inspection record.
11:01
